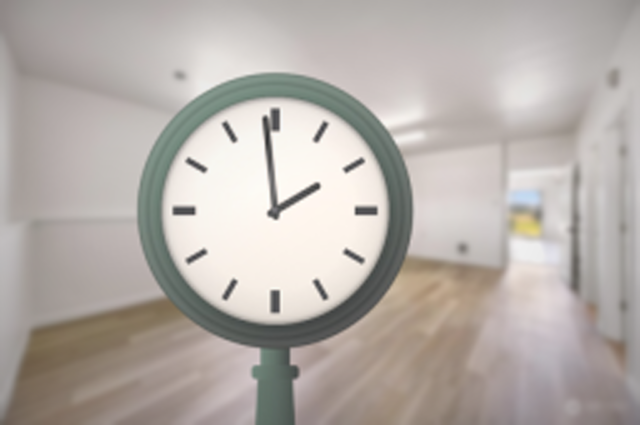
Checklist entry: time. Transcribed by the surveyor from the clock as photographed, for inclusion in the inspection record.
1:59
